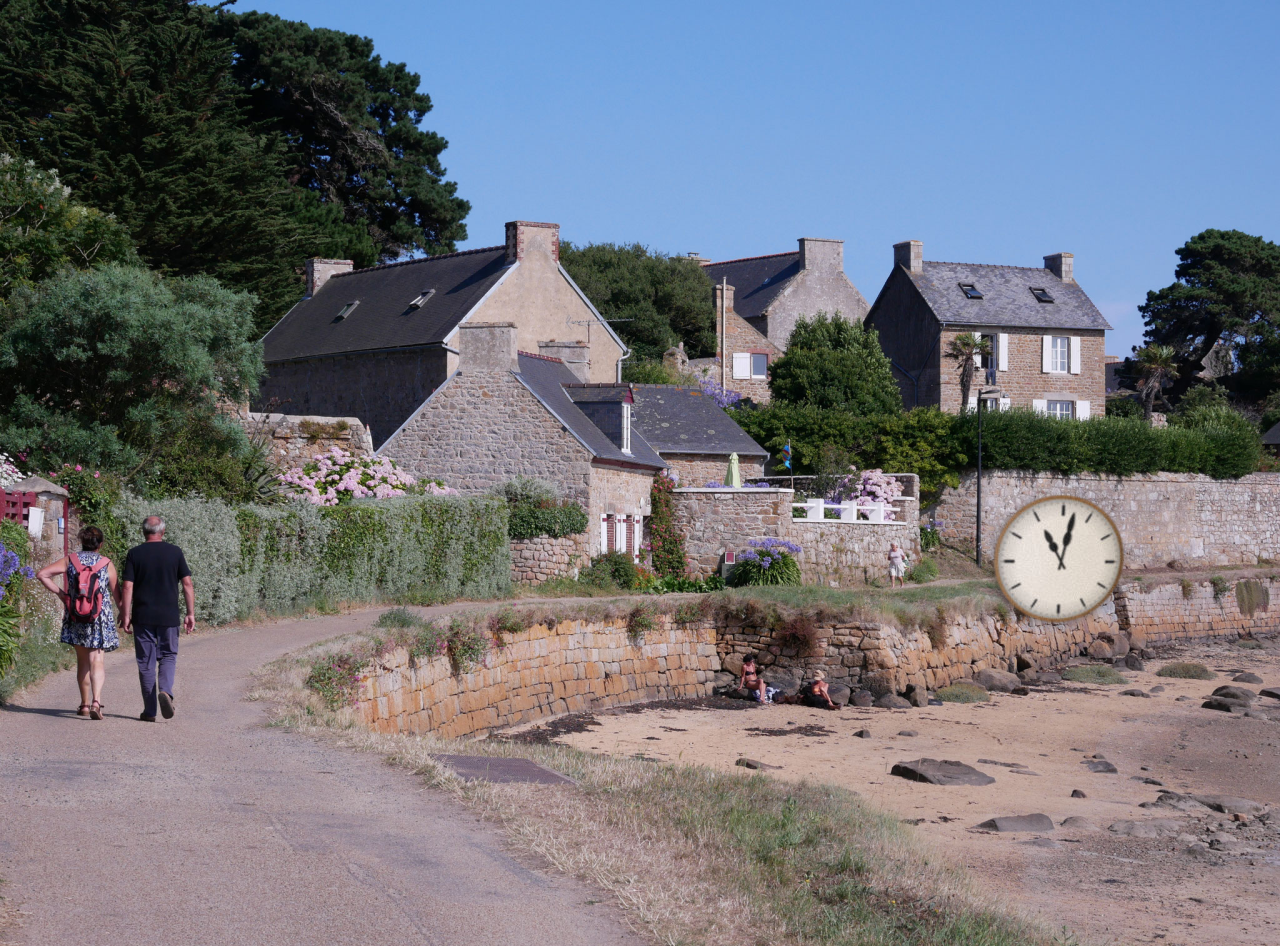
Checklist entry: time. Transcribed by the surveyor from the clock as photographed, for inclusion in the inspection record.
11:02
